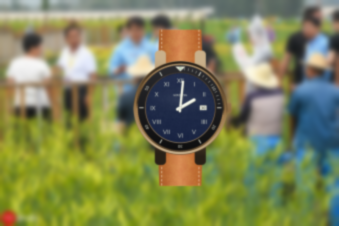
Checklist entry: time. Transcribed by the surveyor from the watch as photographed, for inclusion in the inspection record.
2:01
